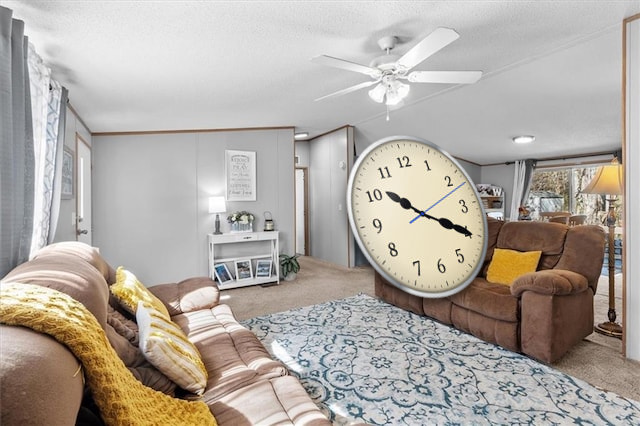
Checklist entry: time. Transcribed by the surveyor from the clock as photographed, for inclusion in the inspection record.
10:20:12
